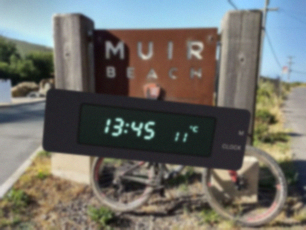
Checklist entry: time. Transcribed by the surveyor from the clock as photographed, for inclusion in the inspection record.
13:45
